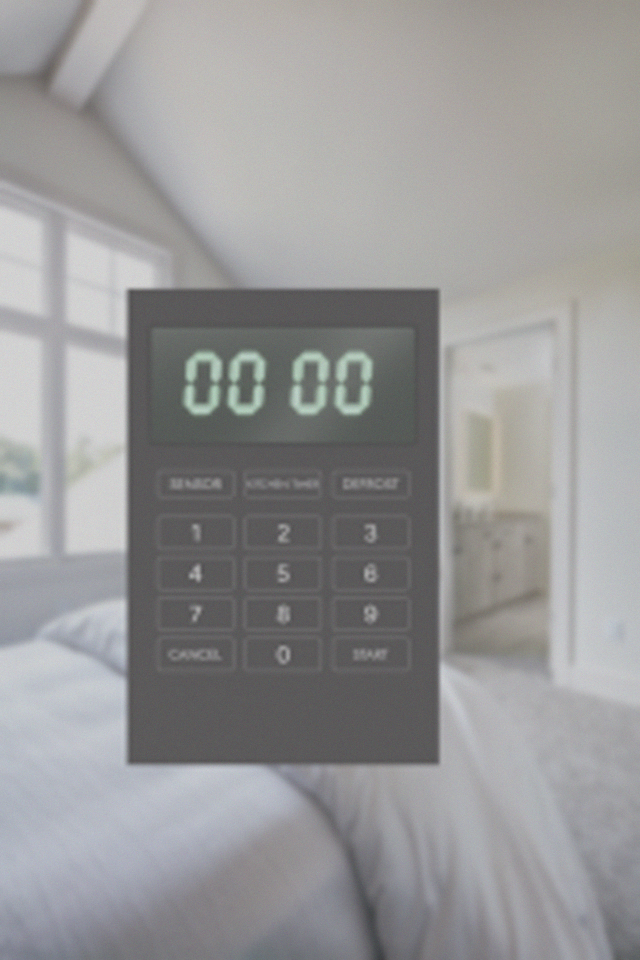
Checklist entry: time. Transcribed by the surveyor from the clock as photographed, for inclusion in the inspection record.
0:00
